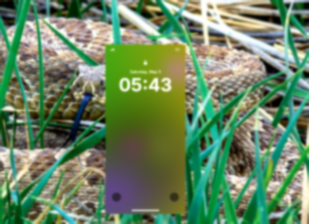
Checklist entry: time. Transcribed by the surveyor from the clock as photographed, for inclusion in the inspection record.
5:43
